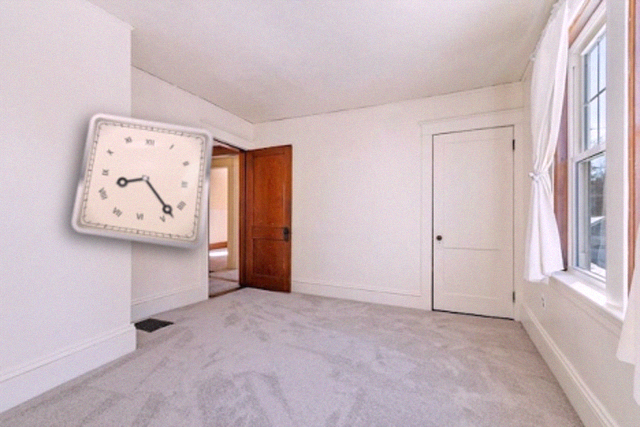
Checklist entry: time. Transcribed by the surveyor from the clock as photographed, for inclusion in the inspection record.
8:23
